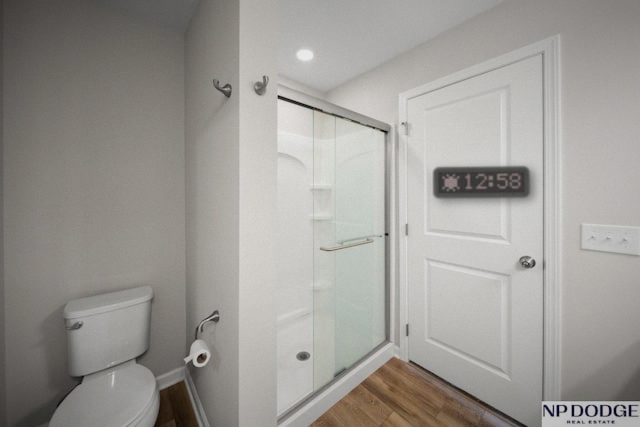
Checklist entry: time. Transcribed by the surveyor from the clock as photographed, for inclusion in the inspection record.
12:58
